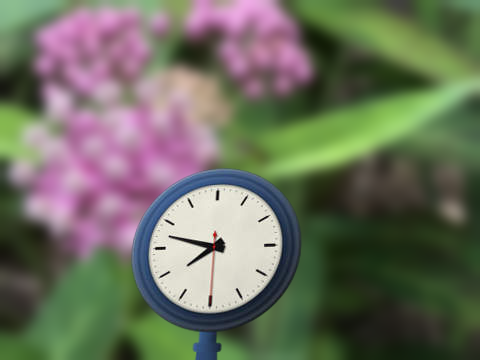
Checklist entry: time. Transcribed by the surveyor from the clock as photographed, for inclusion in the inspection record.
7:47:30
